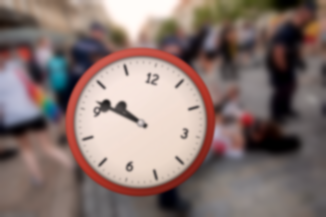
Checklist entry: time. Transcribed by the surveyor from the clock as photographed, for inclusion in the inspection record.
9:47
